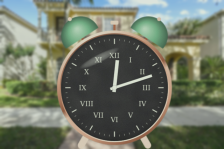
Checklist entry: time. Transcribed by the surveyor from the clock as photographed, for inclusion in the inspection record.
12:12
